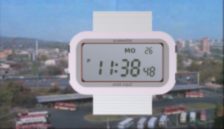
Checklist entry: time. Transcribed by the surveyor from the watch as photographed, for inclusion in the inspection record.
11:38:48
